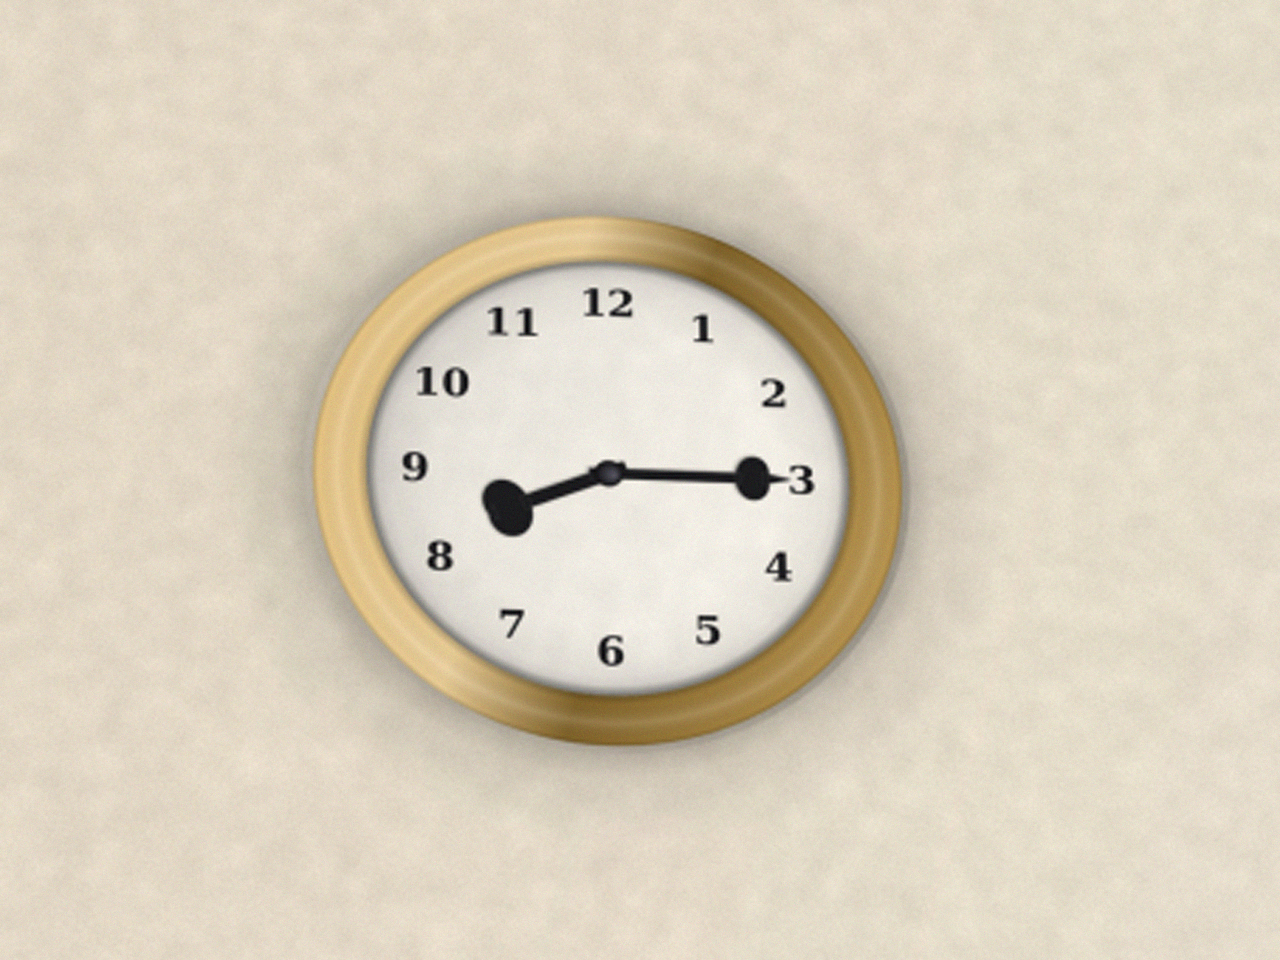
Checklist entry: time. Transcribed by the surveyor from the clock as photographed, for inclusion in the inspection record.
8:15
